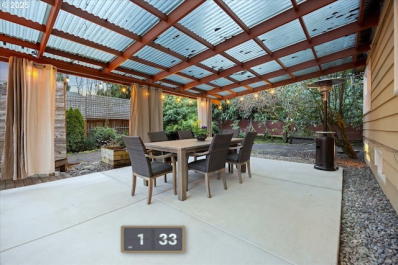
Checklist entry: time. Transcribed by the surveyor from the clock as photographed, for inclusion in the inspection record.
1:33
